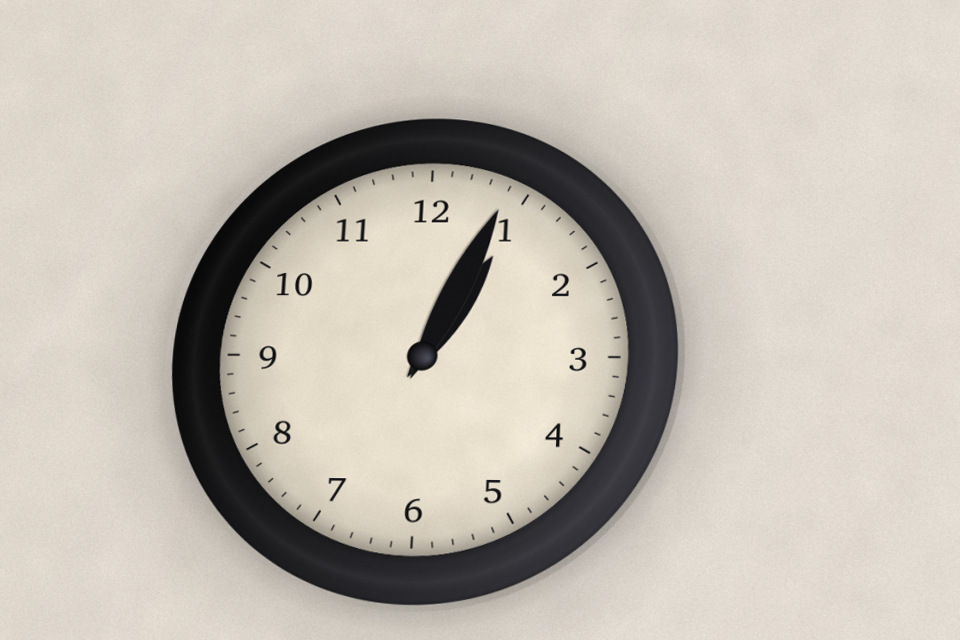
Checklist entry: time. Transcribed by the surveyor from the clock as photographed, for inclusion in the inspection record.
1:04
